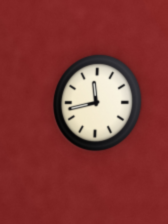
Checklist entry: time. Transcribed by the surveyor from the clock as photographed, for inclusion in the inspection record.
11:43
